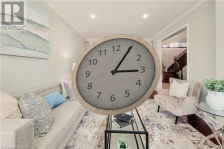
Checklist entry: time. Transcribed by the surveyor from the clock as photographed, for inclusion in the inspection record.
3:05
